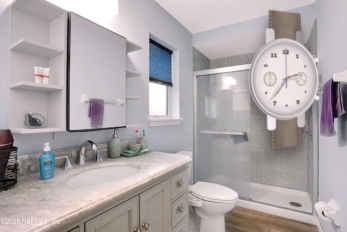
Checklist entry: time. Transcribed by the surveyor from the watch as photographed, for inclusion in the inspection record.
2:37
